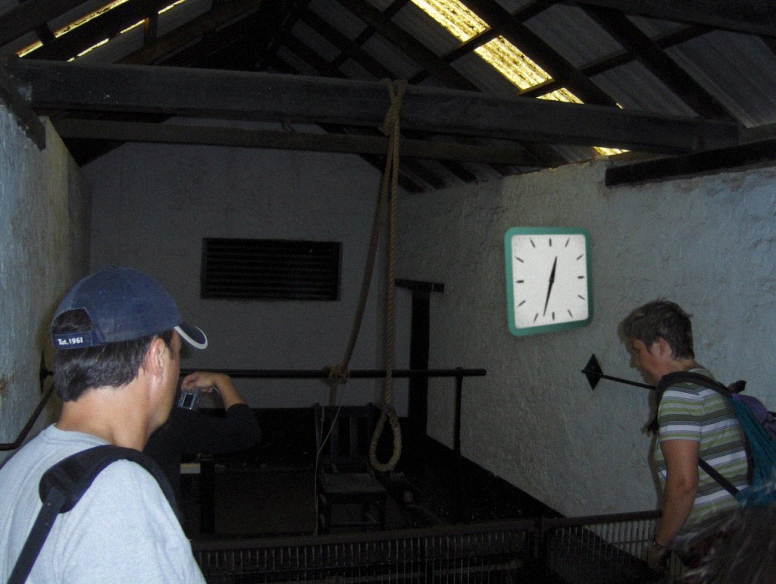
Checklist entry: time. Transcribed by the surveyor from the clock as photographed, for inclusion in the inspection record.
12:33
